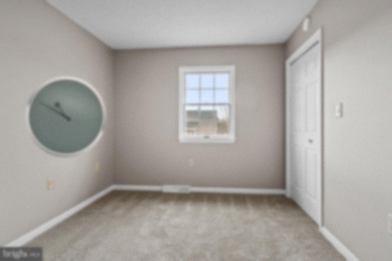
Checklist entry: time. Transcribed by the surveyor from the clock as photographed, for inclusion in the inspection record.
10:50
